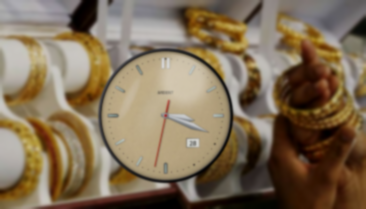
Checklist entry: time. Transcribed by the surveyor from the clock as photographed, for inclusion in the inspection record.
3:18:32
